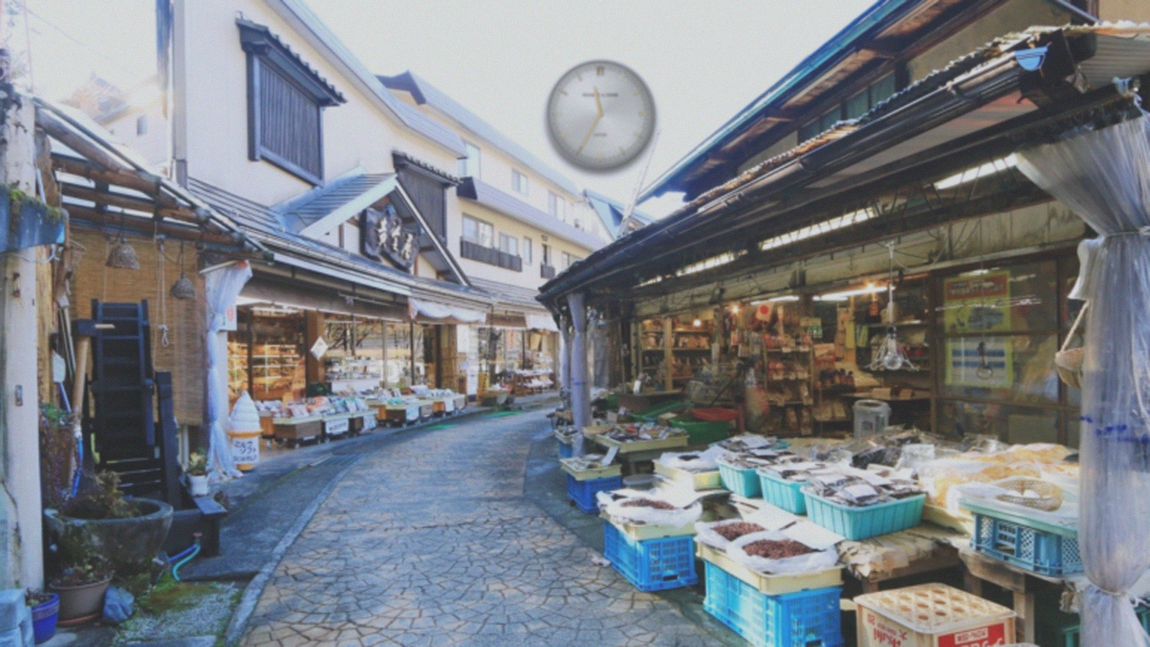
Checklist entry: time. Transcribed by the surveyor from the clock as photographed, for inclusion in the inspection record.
11:35
